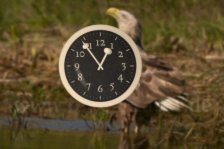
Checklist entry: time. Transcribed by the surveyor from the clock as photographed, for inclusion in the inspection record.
12:54
